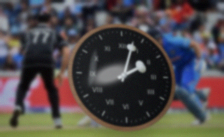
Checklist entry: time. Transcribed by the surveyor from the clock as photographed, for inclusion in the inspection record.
2:03
